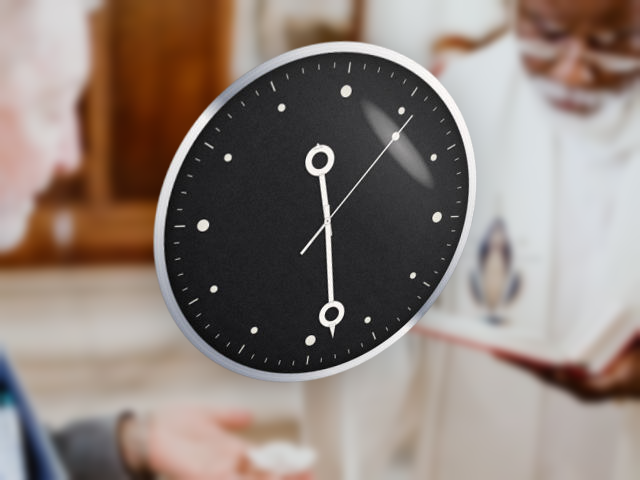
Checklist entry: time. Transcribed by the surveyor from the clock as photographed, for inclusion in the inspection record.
11:28:06
